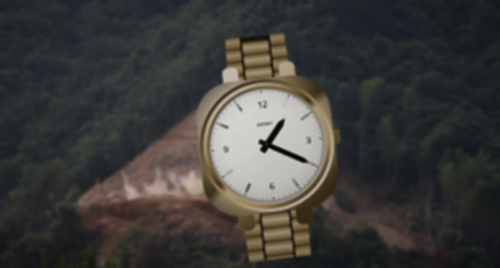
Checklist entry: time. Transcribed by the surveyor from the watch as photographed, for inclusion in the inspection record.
1:20
